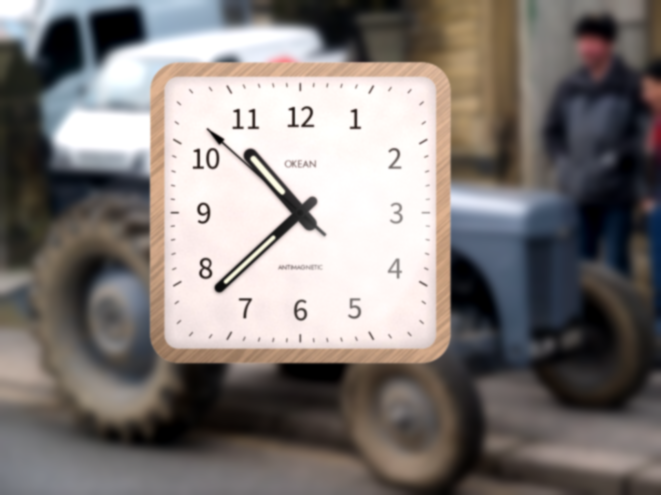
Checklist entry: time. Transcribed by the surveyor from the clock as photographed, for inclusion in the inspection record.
10:37:52
